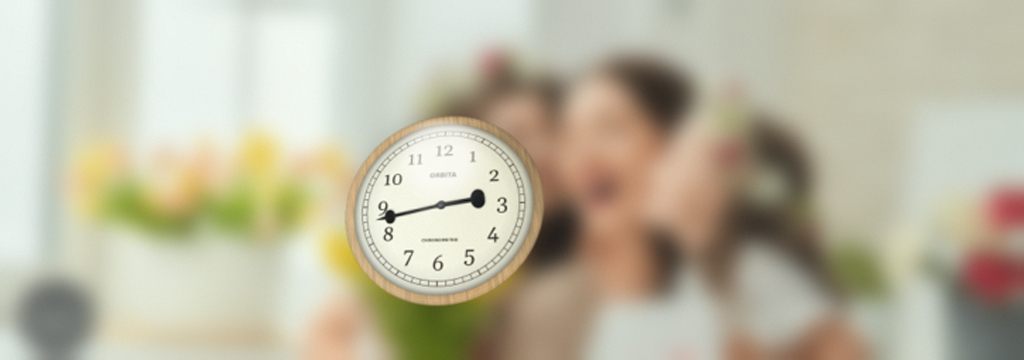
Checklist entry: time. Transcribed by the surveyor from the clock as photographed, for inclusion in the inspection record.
2:43
